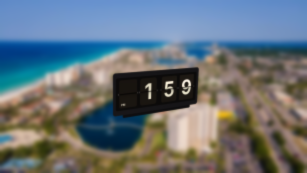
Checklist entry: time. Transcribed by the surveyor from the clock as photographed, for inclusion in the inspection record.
1:59
